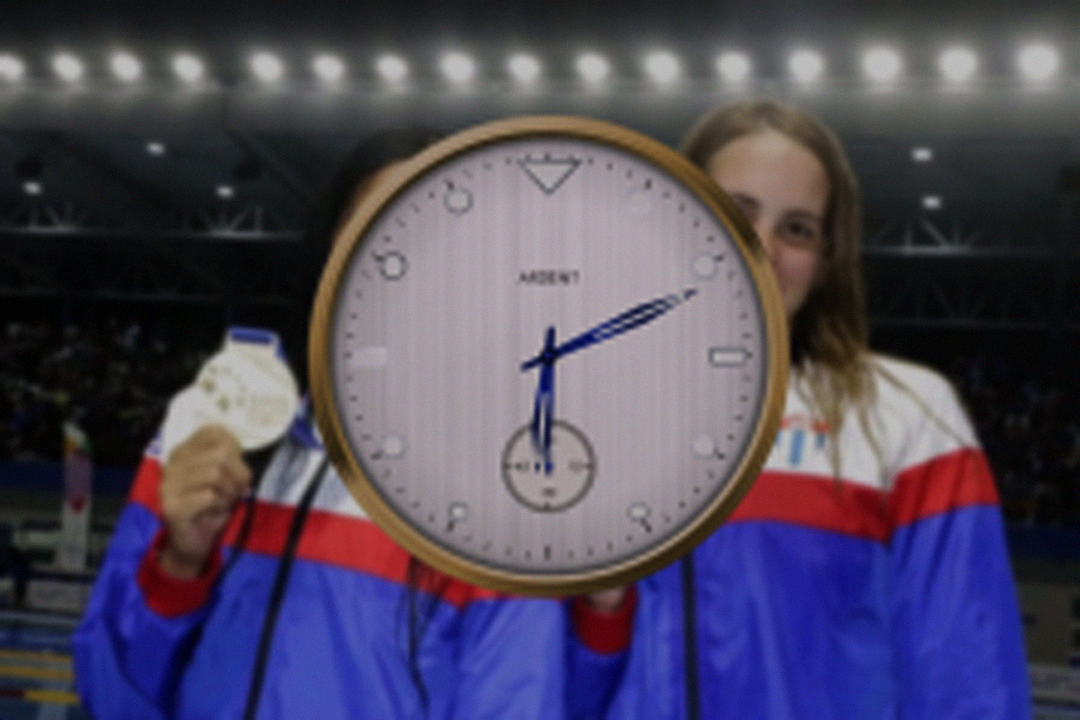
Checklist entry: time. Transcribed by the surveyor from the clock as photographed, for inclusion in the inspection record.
6:11
